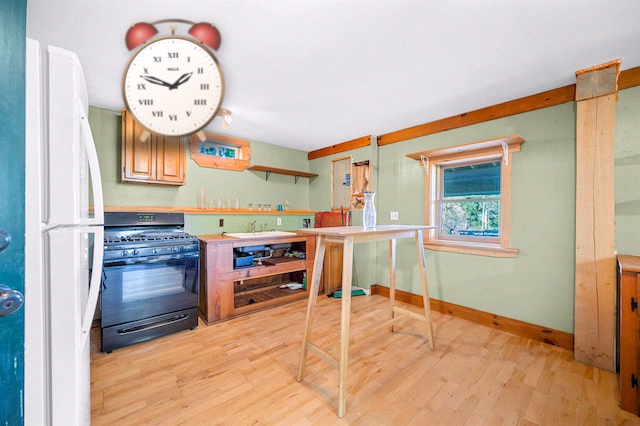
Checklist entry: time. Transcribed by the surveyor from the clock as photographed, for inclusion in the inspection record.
1:48
